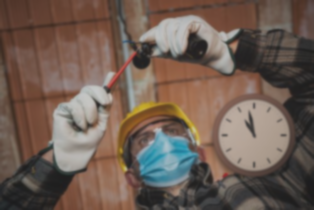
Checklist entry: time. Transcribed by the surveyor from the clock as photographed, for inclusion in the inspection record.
10:58
